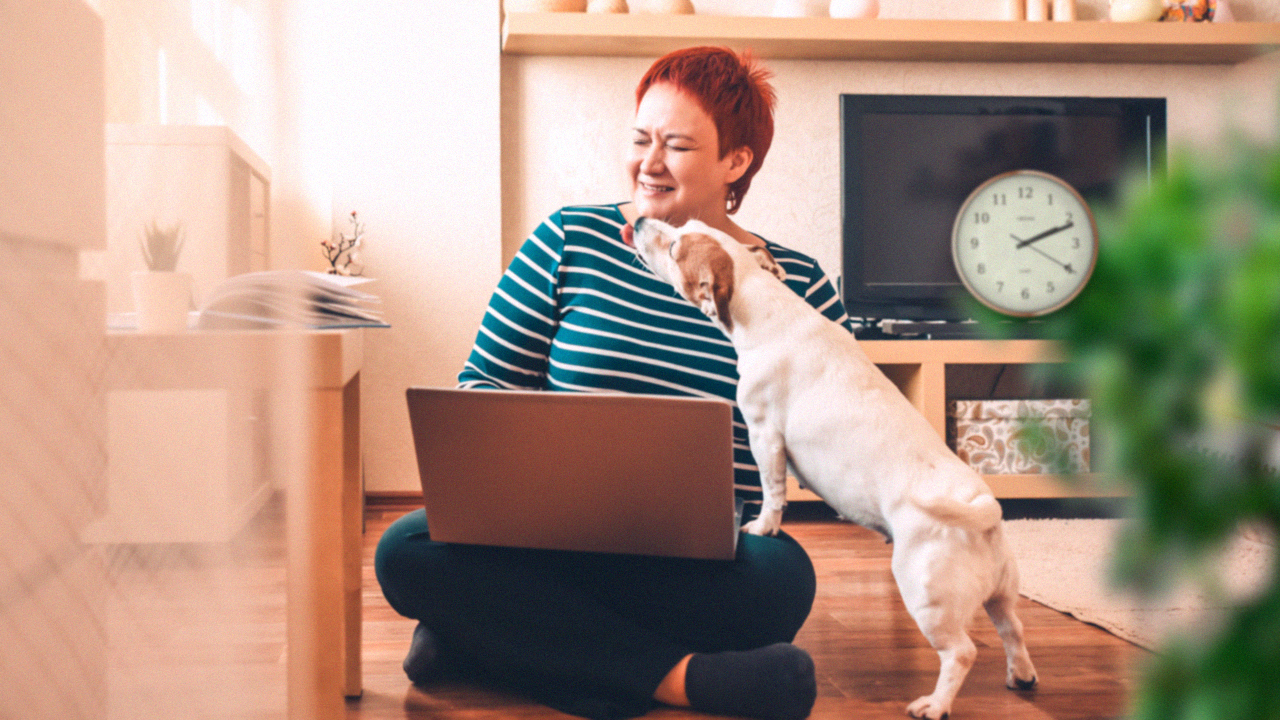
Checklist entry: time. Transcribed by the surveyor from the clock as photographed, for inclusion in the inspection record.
2:11:20
